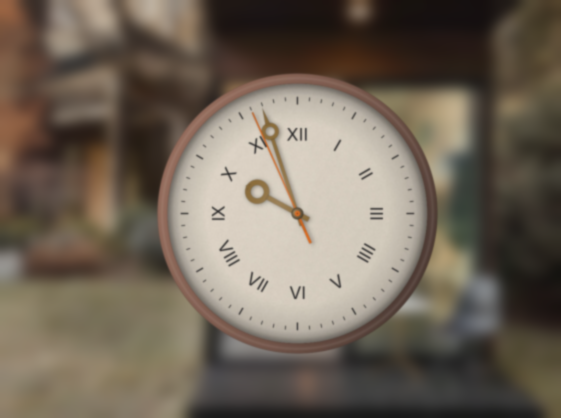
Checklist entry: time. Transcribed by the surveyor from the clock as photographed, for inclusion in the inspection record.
9:56:56
